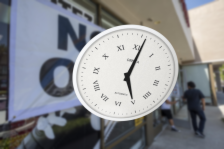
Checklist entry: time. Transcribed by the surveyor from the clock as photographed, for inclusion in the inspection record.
5:01
